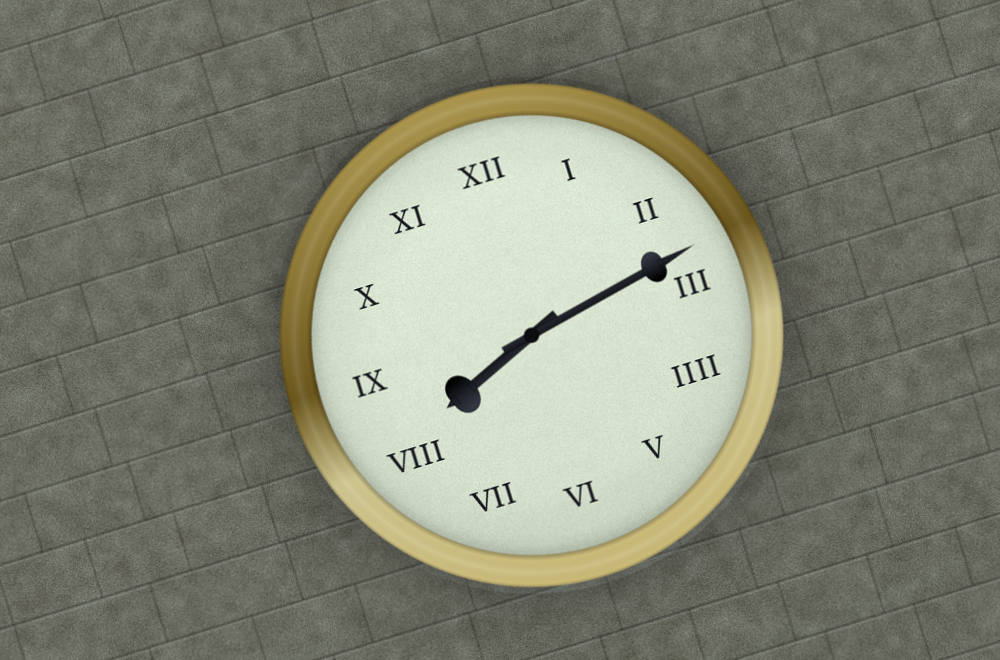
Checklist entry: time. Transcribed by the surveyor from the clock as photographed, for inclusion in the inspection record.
8:13
